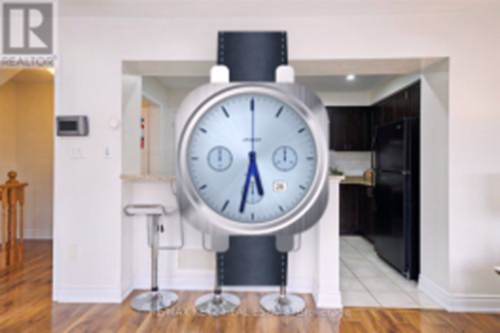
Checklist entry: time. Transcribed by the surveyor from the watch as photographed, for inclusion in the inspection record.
5:32
